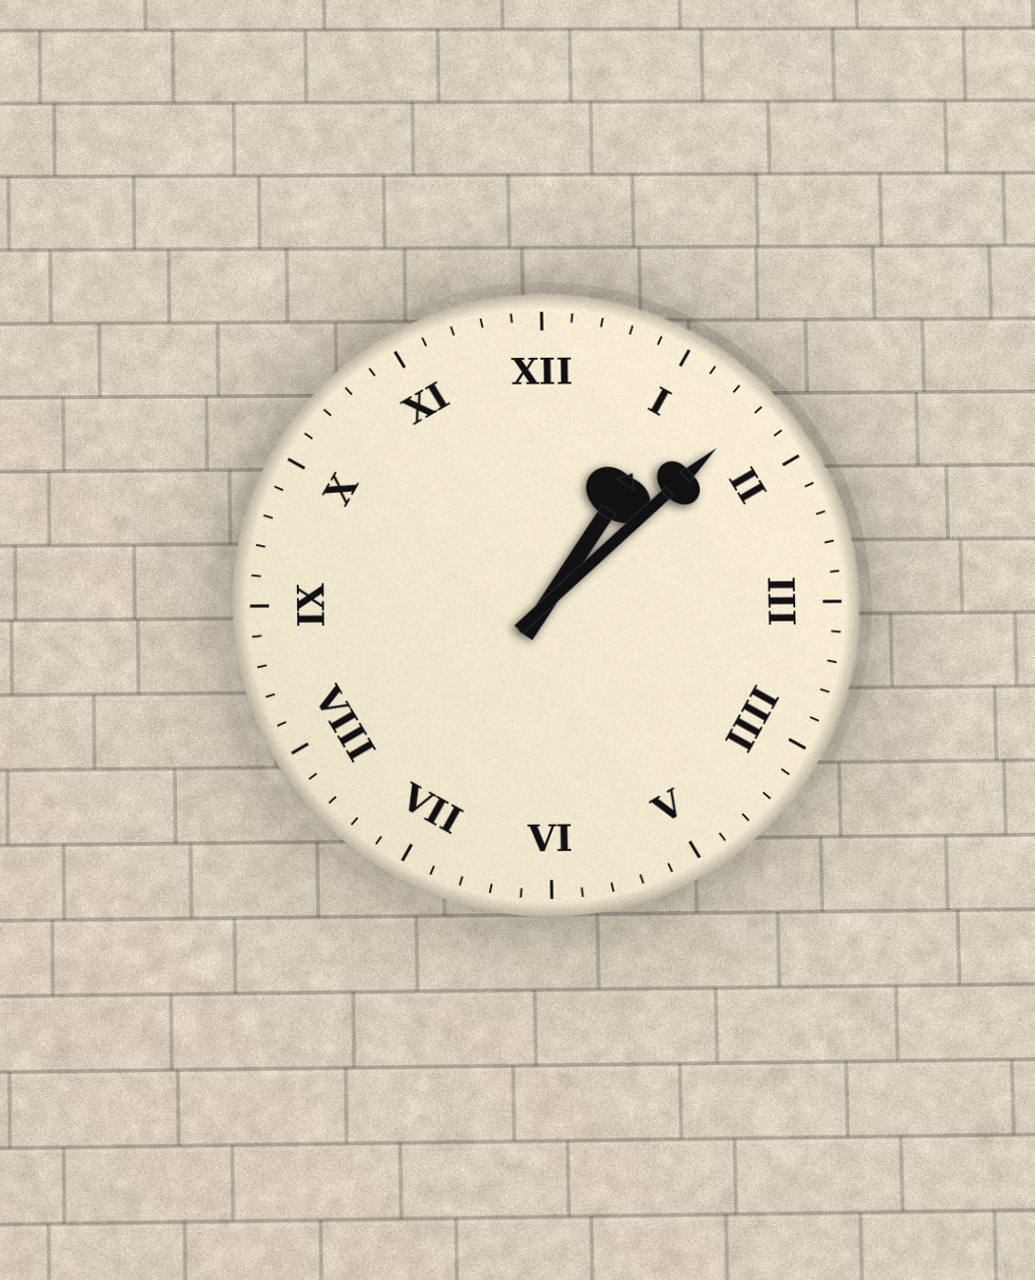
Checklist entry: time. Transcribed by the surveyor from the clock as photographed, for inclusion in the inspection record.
1:08
